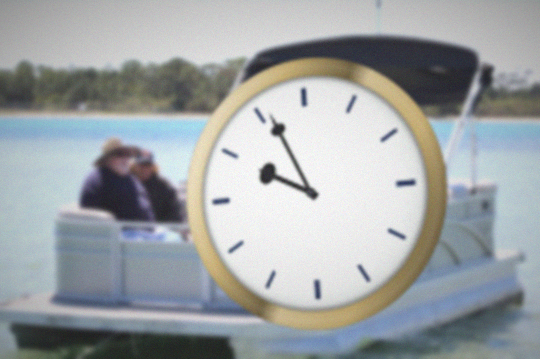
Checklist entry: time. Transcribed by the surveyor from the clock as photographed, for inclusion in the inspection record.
9:56
